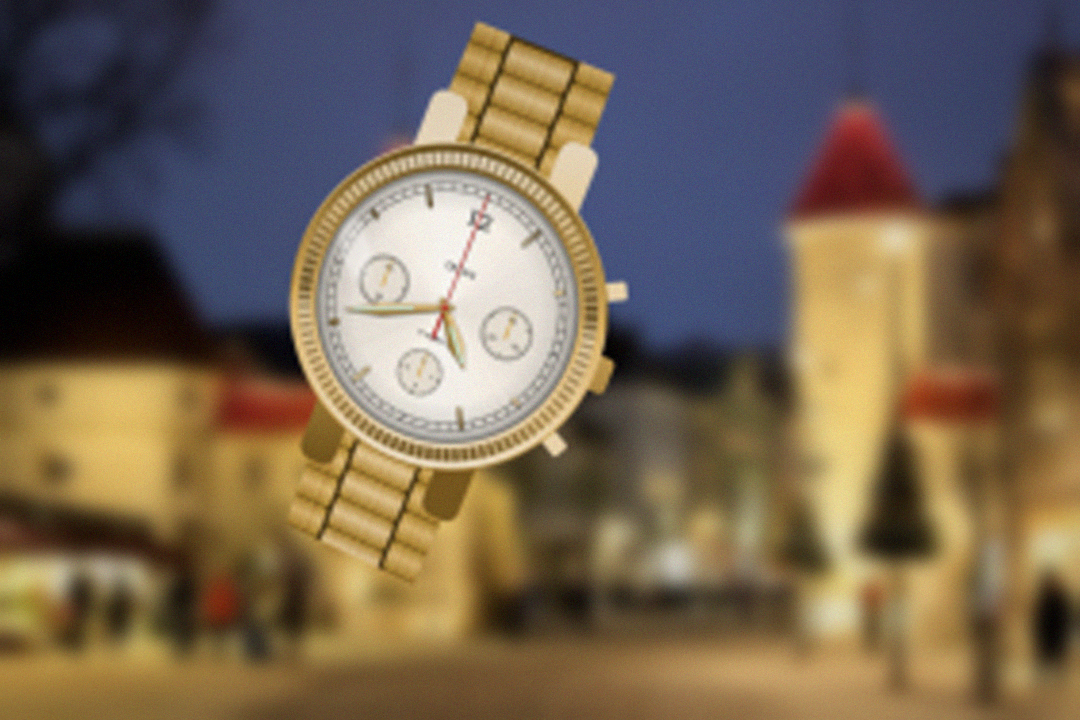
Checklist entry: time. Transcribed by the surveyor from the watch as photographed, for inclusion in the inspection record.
4:41
